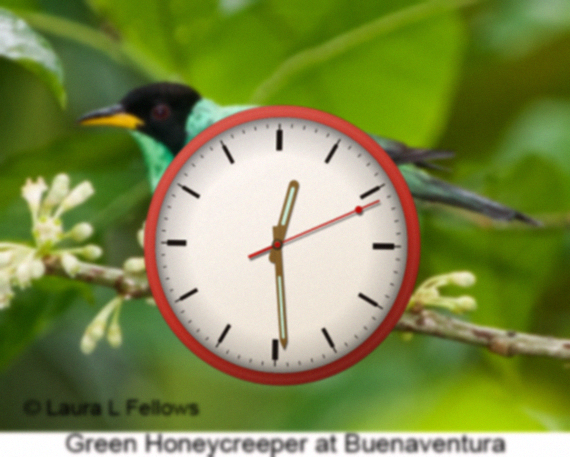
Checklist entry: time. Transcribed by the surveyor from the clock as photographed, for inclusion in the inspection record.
12:29:11
